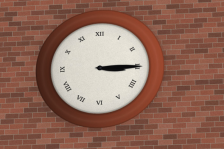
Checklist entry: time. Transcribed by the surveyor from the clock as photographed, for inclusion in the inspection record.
3:15
